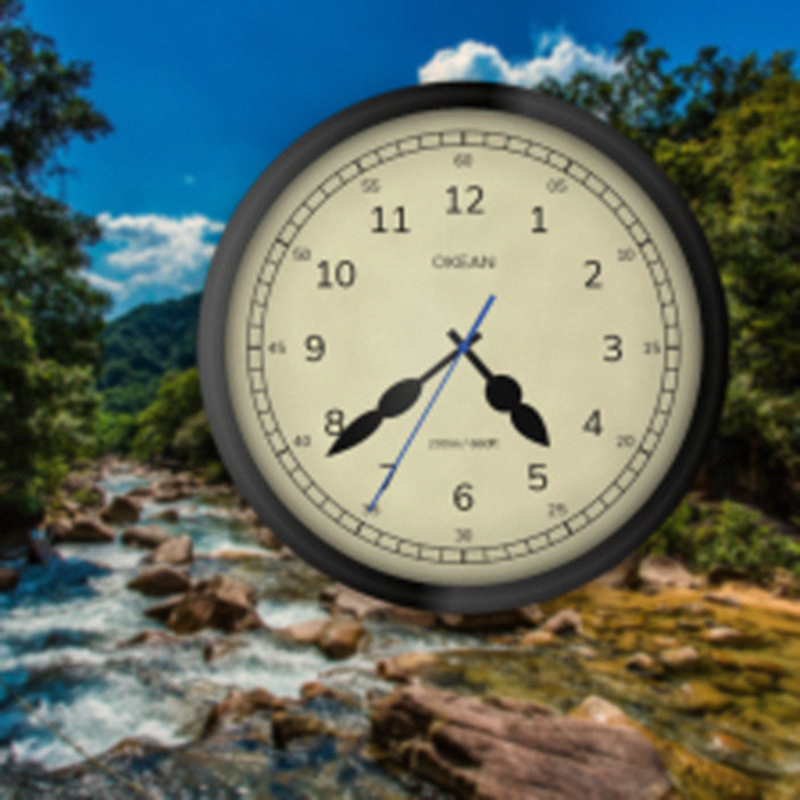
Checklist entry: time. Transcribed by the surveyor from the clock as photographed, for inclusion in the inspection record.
4:38:35
